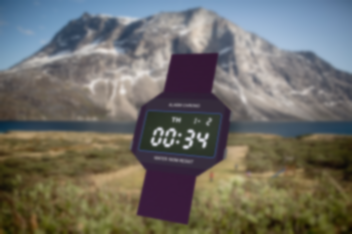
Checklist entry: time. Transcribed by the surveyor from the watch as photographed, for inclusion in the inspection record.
0:34
